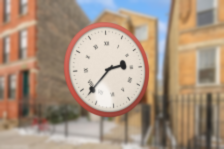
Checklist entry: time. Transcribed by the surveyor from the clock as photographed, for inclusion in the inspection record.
2:38
